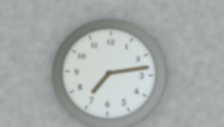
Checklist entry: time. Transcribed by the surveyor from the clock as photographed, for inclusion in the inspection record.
7:13
